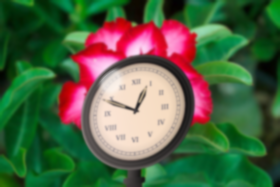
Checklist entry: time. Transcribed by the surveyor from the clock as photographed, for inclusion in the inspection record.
12:49
